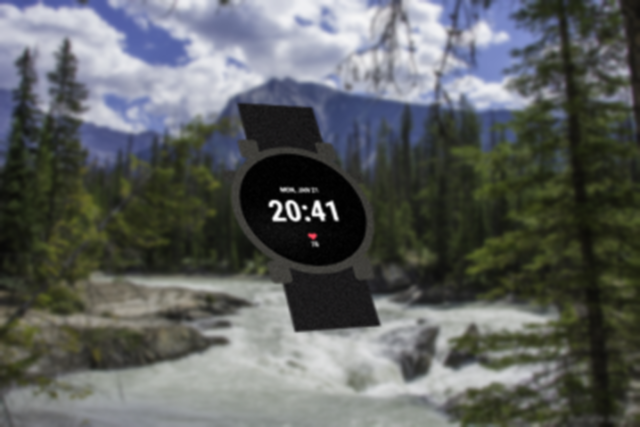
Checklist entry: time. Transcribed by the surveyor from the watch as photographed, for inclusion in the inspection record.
20:41
